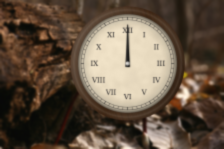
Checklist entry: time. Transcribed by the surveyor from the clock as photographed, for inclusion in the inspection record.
12:00
